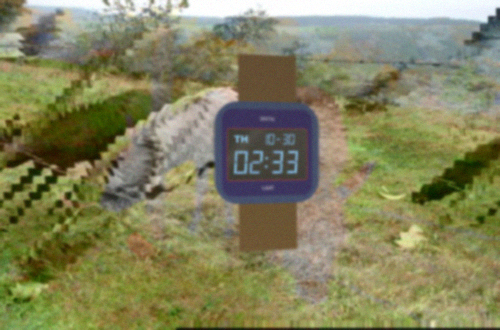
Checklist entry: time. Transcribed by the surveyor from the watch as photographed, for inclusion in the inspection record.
2:33
